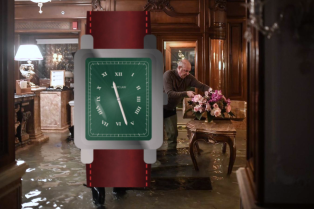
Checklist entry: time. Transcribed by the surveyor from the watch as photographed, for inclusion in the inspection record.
11:27
